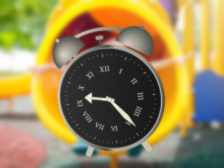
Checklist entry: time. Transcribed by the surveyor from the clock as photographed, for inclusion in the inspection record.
9:24
